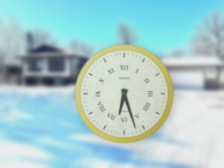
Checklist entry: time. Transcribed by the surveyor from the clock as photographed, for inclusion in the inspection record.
6:27
